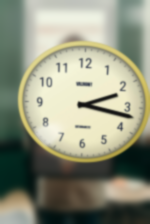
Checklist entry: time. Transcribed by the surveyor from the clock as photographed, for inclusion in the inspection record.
2:17
